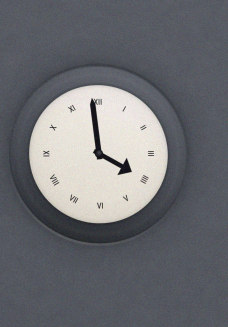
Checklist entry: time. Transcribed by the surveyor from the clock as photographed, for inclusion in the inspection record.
3:59
